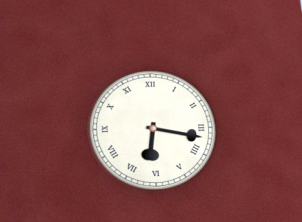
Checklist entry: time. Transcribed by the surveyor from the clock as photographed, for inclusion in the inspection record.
6:17
